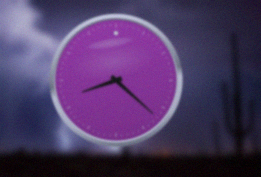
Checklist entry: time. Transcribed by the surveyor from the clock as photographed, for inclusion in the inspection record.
8:22
